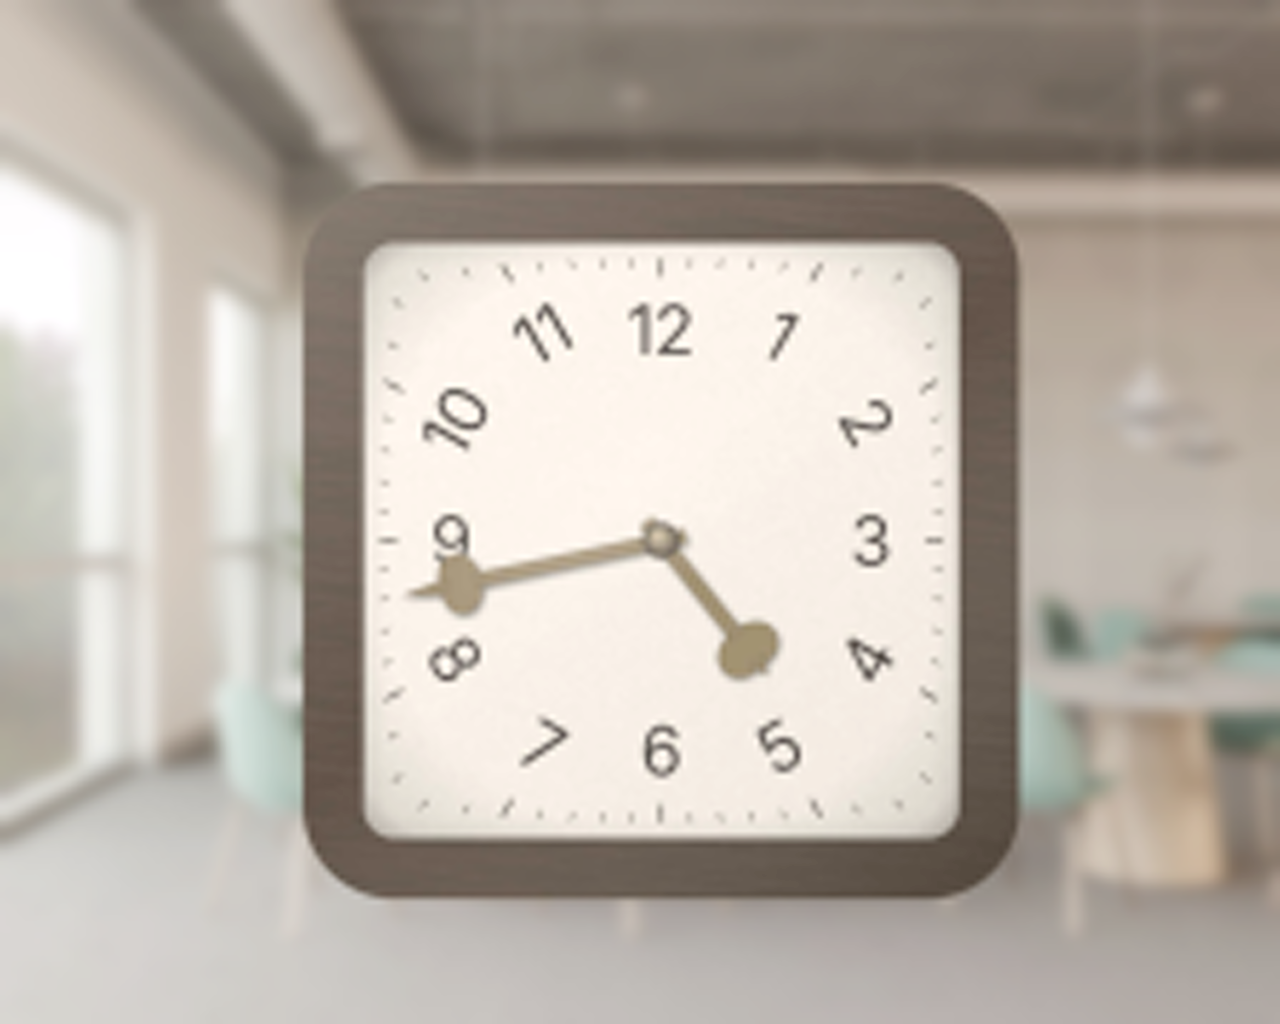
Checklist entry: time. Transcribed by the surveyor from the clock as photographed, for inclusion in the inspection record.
4:43
